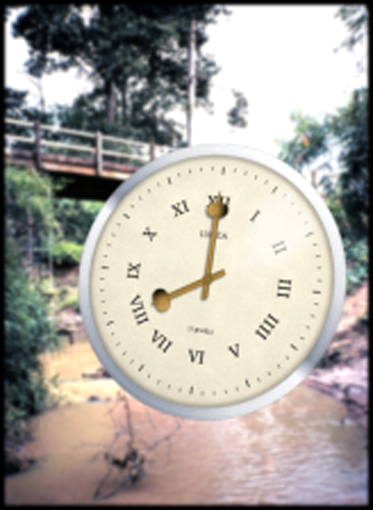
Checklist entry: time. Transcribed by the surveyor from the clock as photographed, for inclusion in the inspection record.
8:00
